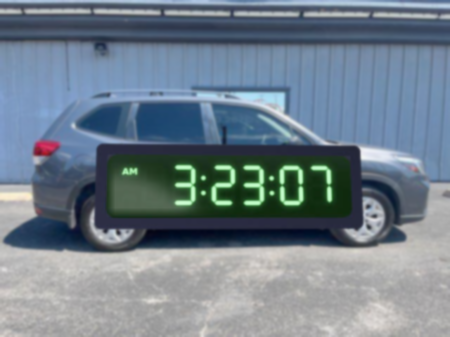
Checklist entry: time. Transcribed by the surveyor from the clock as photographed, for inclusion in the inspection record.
3:23:07
